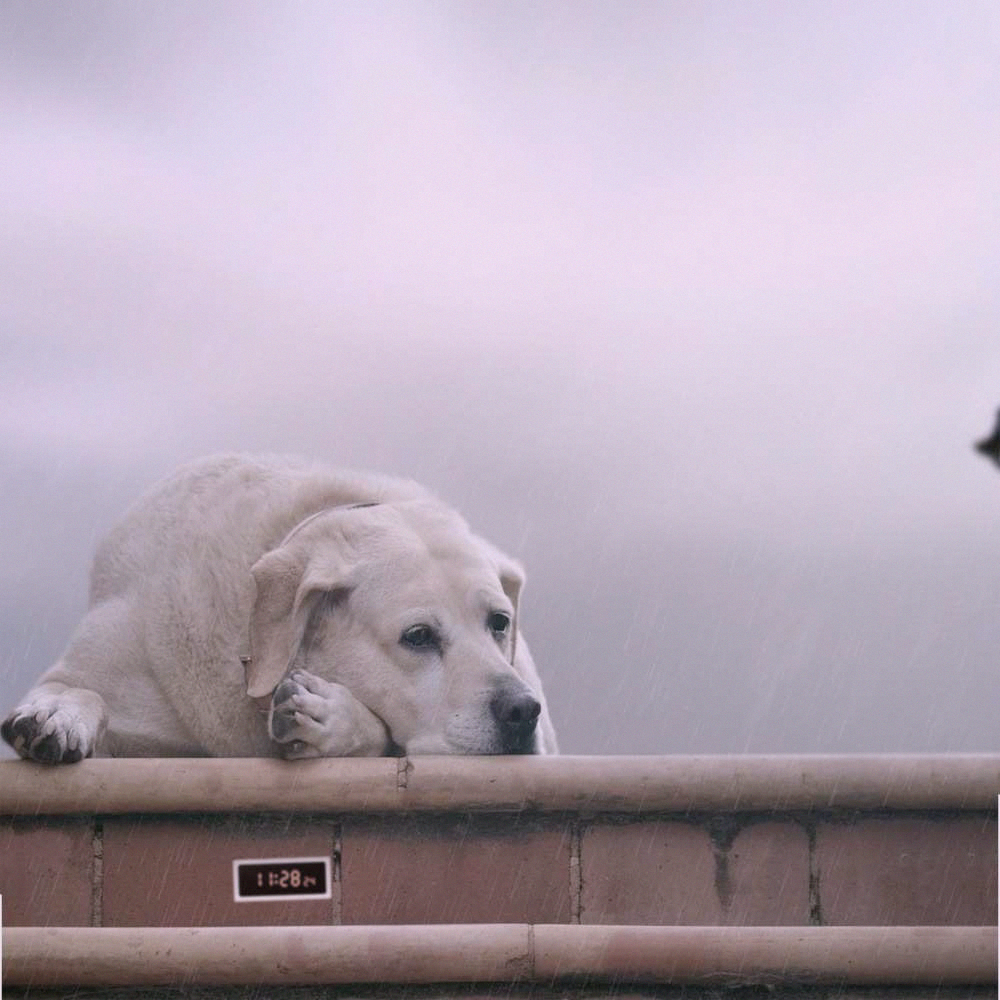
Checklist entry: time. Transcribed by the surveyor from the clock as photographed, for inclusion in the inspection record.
11:28
